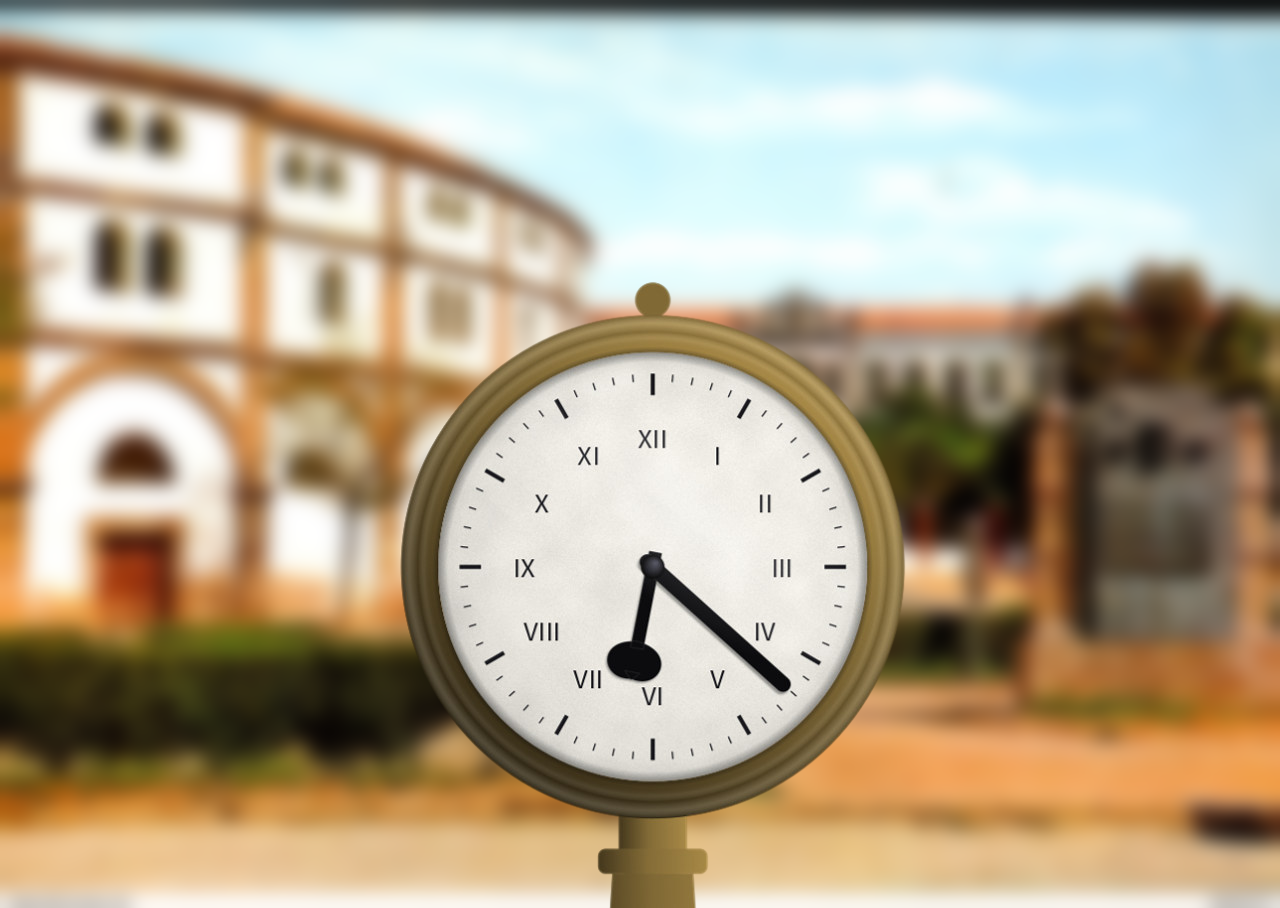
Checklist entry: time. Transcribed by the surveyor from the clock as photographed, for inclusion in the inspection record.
6:22
